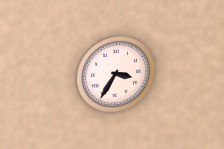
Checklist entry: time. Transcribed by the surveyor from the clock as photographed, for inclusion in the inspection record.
3:35
